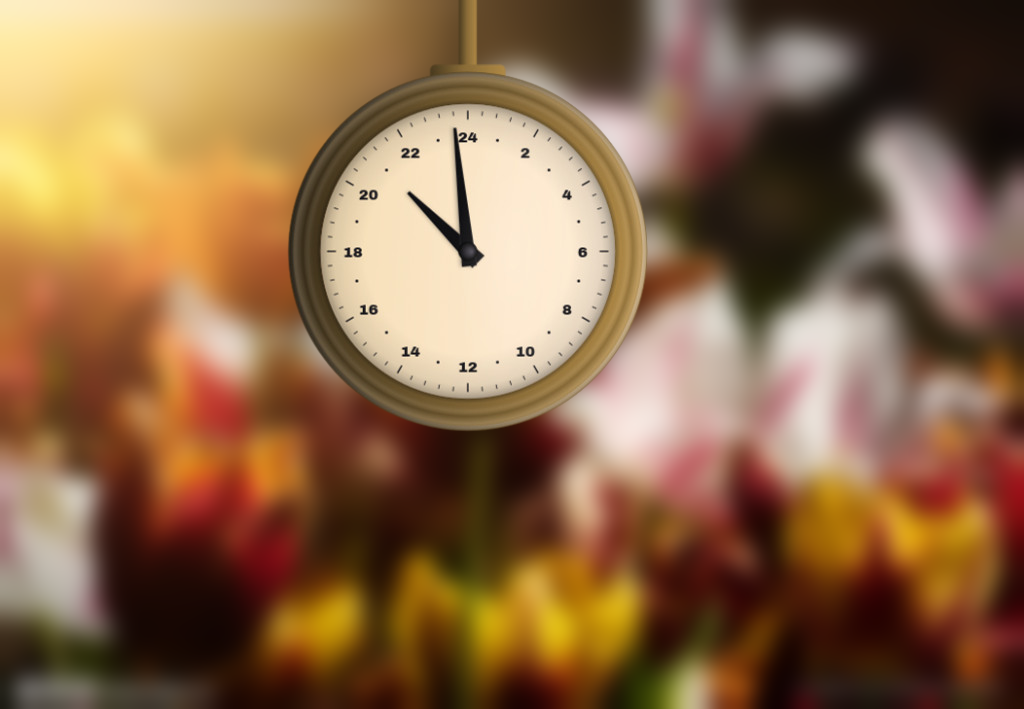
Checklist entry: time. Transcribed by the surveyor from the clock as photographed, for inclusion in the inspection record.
20:59
